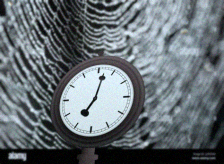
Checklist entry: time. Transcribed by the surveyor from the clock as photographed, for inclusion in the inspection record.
7:02
